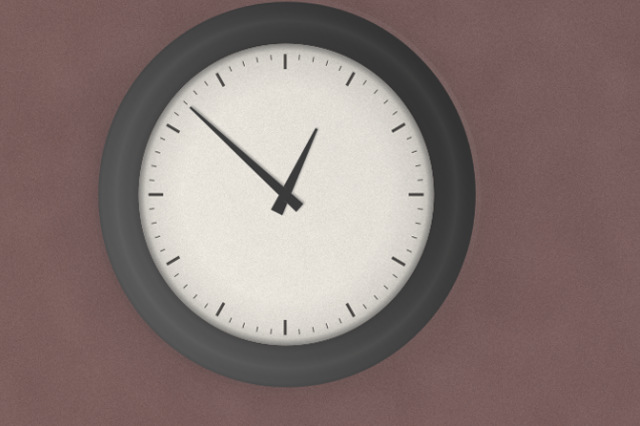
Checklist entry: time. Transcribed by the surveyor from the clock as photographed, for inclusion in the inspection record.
12:52
